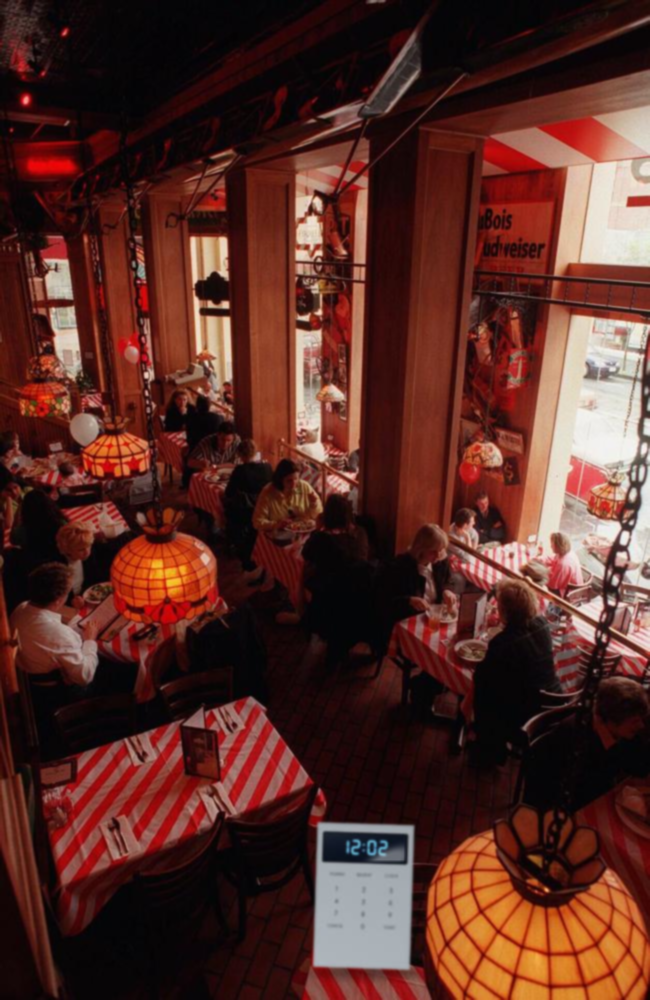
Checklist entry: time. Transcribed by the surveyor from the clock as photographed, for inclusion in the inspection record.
12:02
